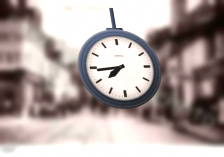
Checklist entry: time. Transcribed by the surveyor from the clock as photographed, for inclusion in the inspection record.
7:44
